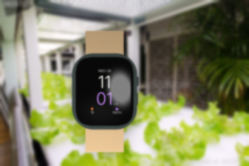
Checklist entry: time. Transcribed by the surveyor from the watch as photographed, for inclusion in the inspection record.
11:01
